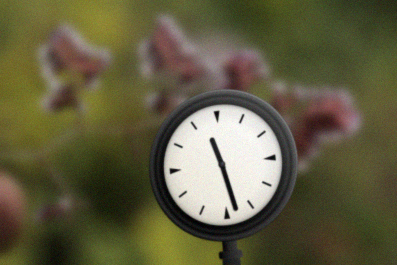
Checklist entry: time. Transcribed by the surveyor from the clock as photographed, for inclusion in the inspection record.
11:28
